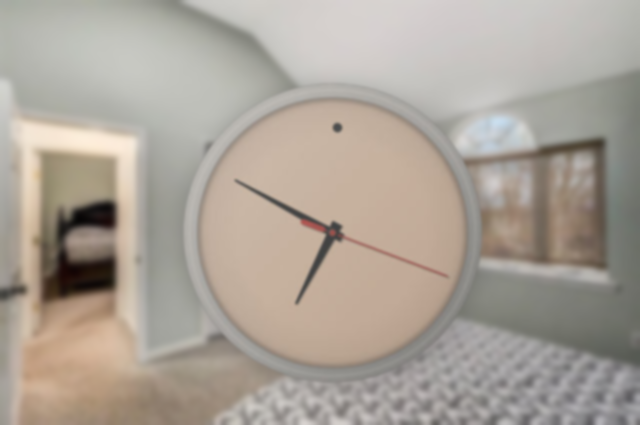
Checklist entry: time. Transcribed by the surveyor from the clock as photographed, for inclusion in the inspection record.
6:49:18
